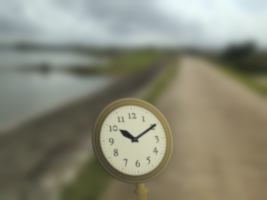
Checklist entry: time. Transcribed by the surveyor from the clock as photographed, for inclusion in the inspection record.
10:10
